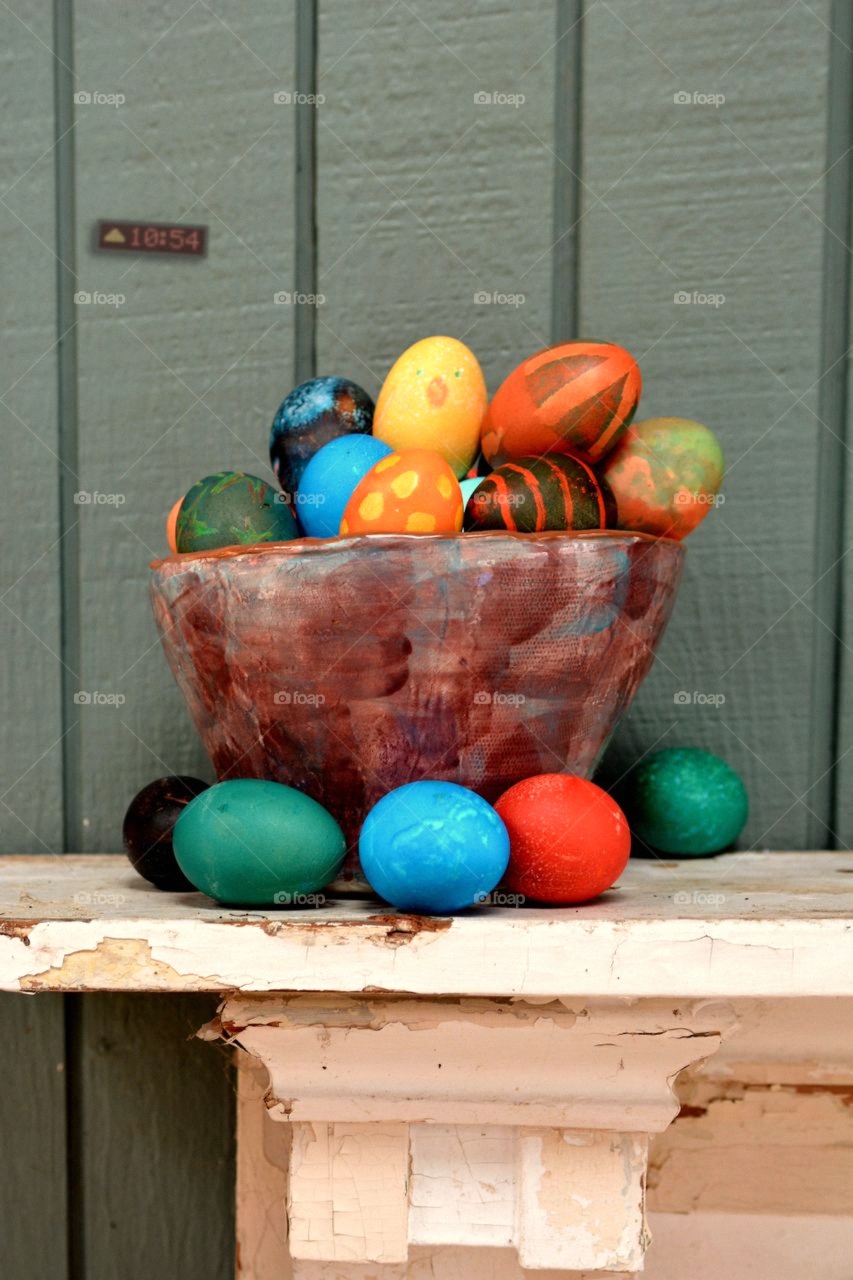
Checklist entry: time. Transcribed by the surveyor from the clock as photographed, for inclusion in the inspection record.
10:54
